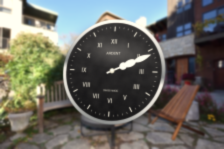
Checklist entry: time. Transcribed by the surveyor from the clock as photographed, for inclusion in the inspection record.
2:11
